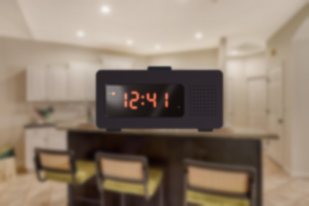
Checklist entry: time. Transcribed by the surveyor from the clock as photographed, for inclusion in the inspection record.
12:41
